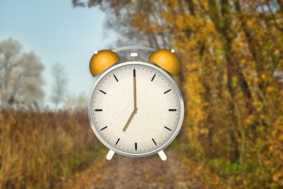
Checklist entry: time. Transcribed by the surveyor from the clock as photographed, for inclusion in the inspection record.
7:00
